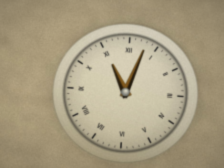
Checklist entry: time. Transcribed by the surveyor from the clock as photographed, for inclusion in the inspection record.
11:03
